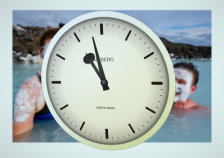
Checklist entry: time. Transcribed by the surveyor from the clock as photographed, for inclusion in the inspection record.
10:58
